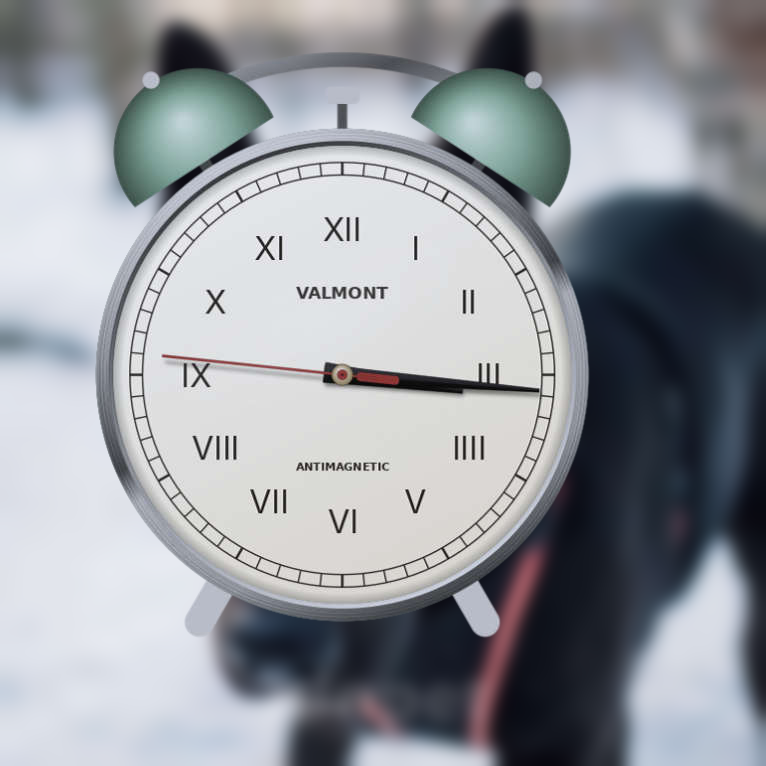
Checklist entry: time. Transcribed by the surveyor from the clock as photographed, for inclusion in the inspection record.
3:15:46
